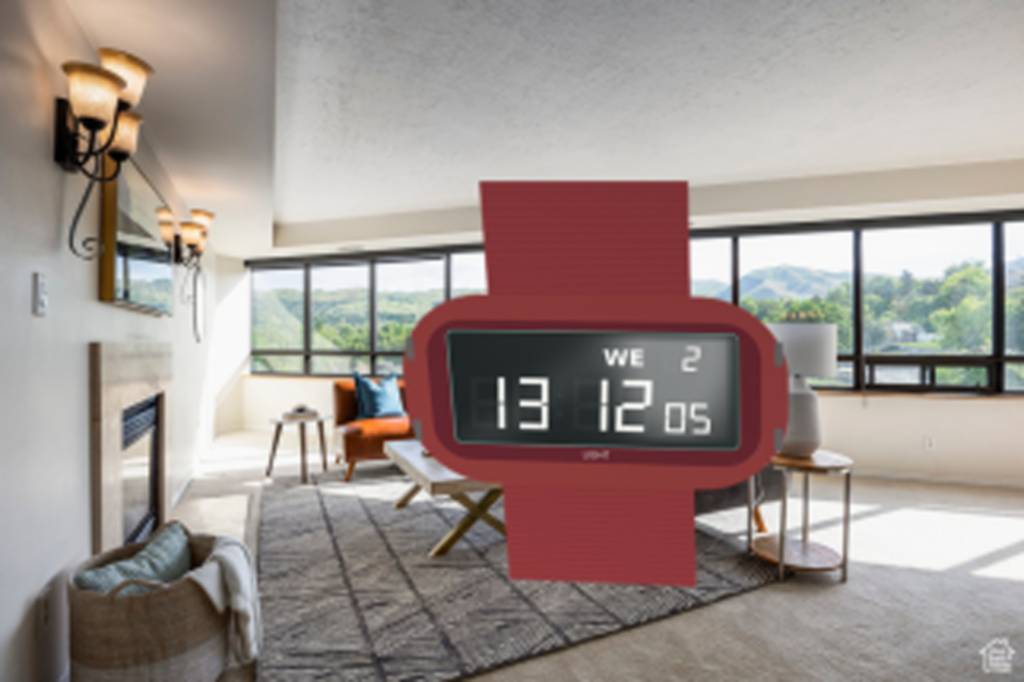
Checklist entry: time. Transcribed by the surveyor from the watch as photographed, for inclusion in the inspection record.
13:12:05
